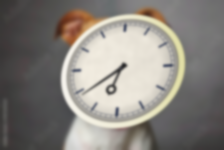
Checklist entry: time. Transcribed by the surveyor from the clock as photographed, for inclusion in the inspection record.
6:39
